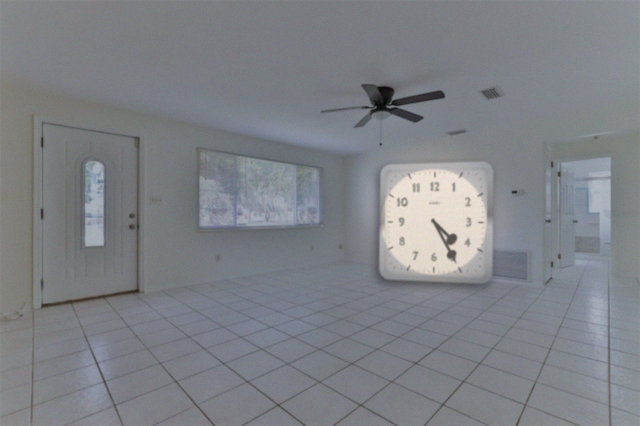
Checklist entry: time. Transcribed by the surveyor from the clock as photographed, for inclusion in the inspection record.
4:25
